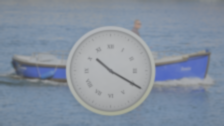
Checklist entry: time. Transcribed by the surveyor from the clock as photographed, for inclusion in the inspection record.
10:20
